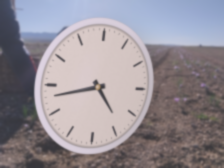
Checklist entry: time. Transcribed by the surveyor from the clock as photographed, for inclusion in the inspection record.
4:43
